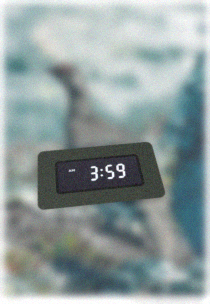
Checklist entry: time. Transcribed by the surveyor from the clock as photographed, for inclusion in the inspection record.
3:59
